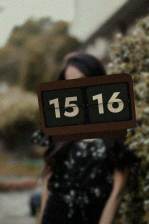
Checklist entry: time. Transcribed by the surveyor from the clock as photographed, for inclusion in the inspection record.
15:16
